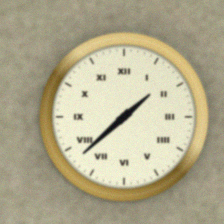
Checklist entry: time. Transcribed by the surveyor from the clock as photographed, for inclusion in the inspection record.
1:38
